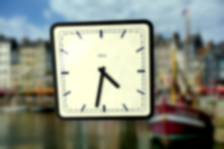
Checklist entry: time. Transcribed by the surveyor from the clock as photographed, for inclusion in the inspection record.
4:32
